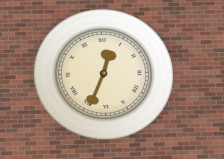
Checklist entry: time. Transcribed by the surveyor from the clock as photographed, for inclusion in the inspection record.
12:34
